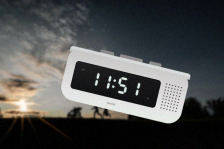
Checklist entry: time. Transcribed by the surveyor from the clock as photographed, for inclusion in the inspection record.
11:51
